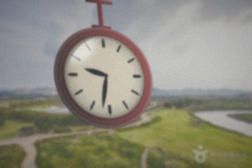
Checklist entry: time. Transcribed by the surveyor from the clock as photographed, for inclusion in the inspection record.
9:32
